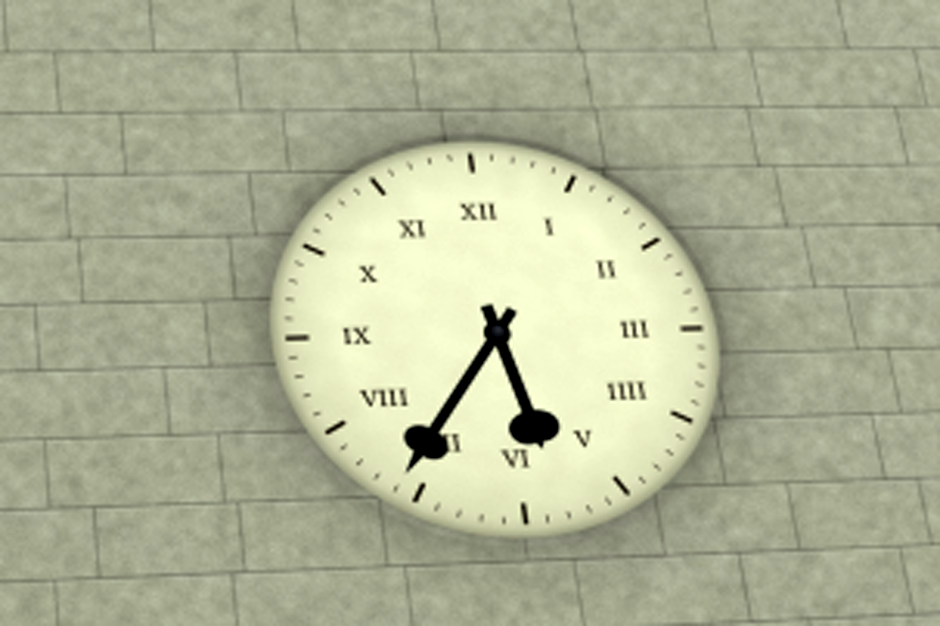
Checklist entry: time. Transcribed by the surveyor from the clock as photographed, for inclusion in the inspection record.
5:36
